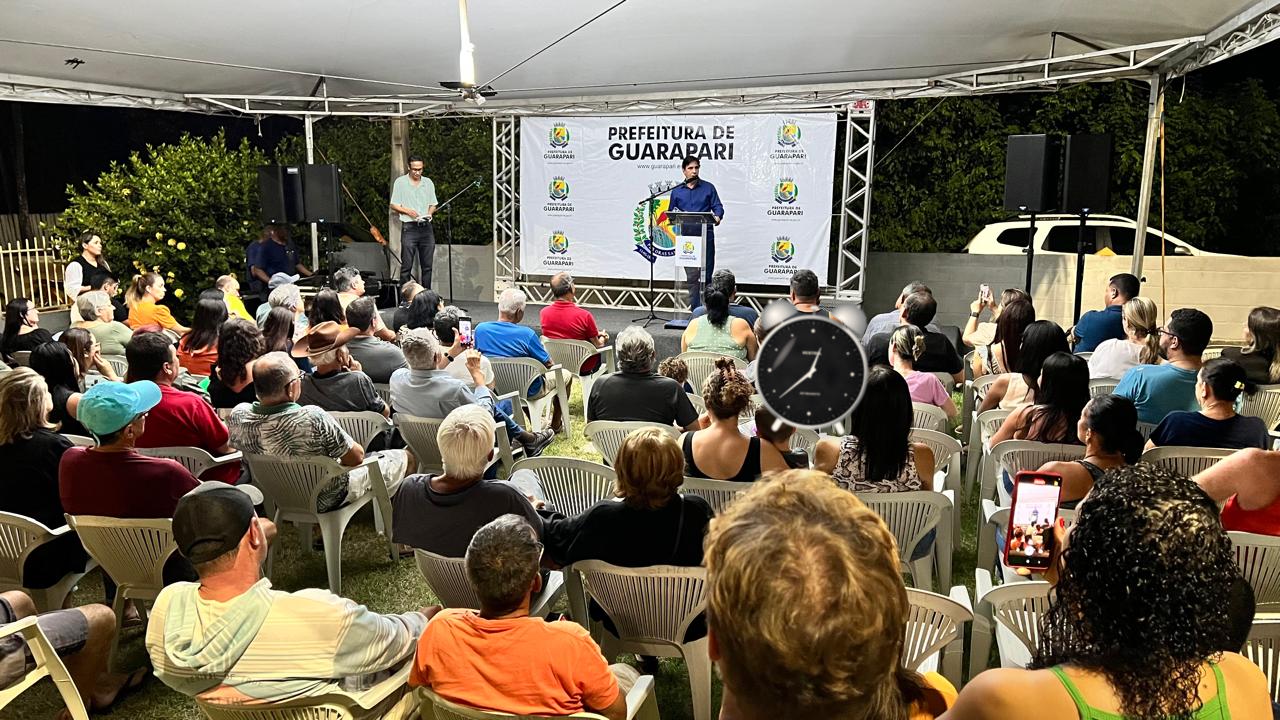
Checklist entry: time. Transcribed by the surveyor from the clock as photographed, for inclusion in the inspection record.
12:38
